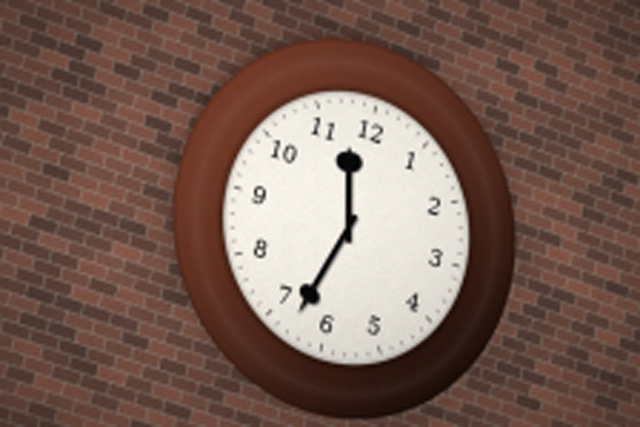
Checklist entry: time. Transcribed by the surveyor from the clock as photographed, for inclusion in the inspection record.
11:33
